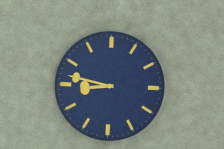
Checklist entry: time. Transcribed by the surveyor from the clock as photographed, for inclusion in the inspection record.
8:47
